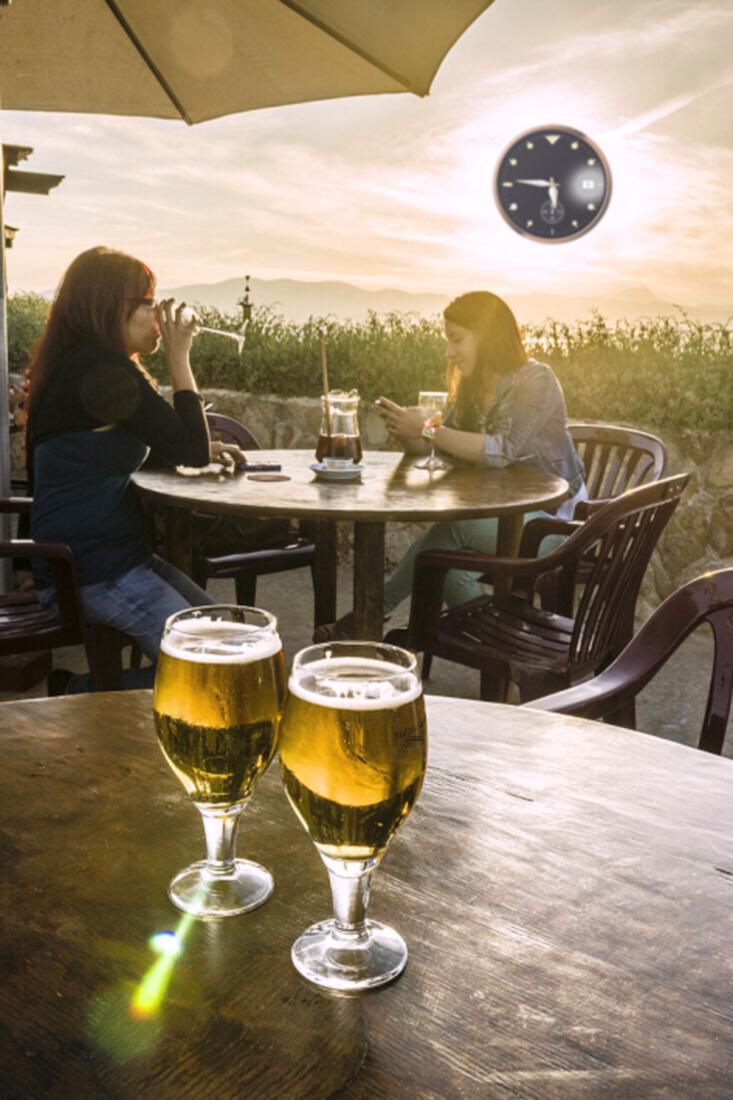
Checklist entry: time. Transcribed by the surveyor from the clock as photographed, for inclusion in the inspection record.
5:46
